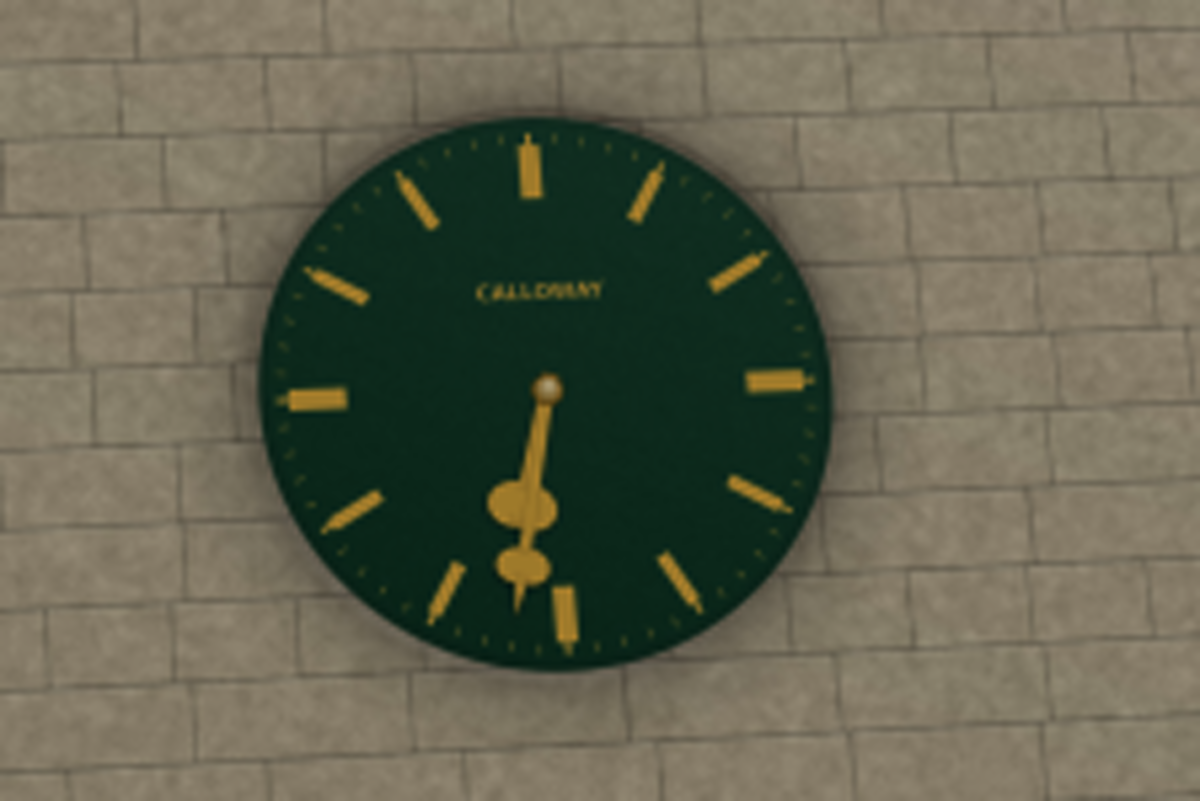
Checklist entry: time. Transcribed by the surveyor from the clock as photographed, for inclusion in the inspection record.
6:32
